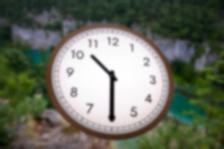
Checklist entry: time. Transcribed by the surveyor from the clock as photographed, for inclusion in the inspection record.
10:30
